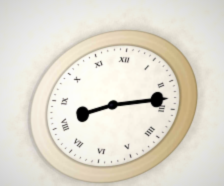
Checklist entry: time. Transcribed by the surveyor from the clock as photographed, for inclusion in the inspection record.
8:13
